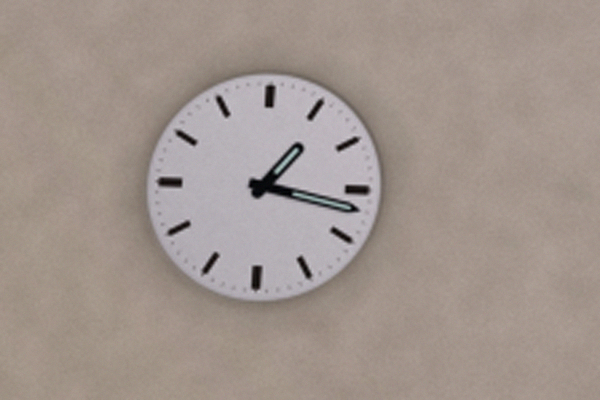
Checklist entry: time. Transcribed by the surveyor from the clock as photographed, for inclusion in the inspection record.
1:17
